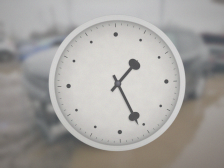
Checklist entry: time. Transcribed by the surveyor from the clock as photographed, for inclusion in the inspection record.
1:26
